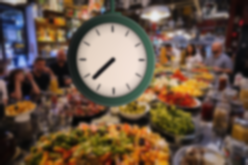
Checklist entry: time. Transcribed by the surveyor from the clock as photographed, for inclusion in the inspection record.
7:38
